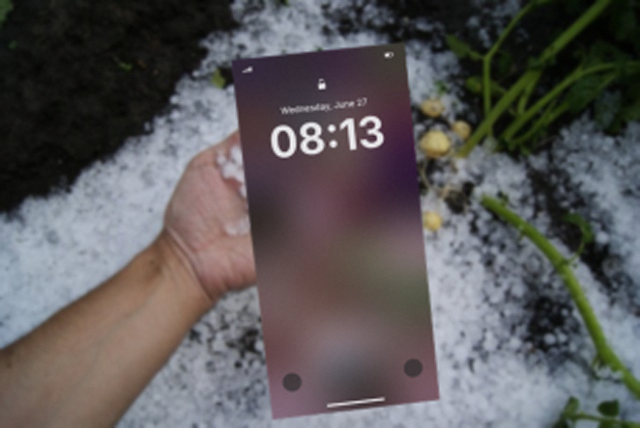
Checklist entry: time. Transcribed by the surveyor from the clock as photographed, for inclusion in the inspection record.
8:13
